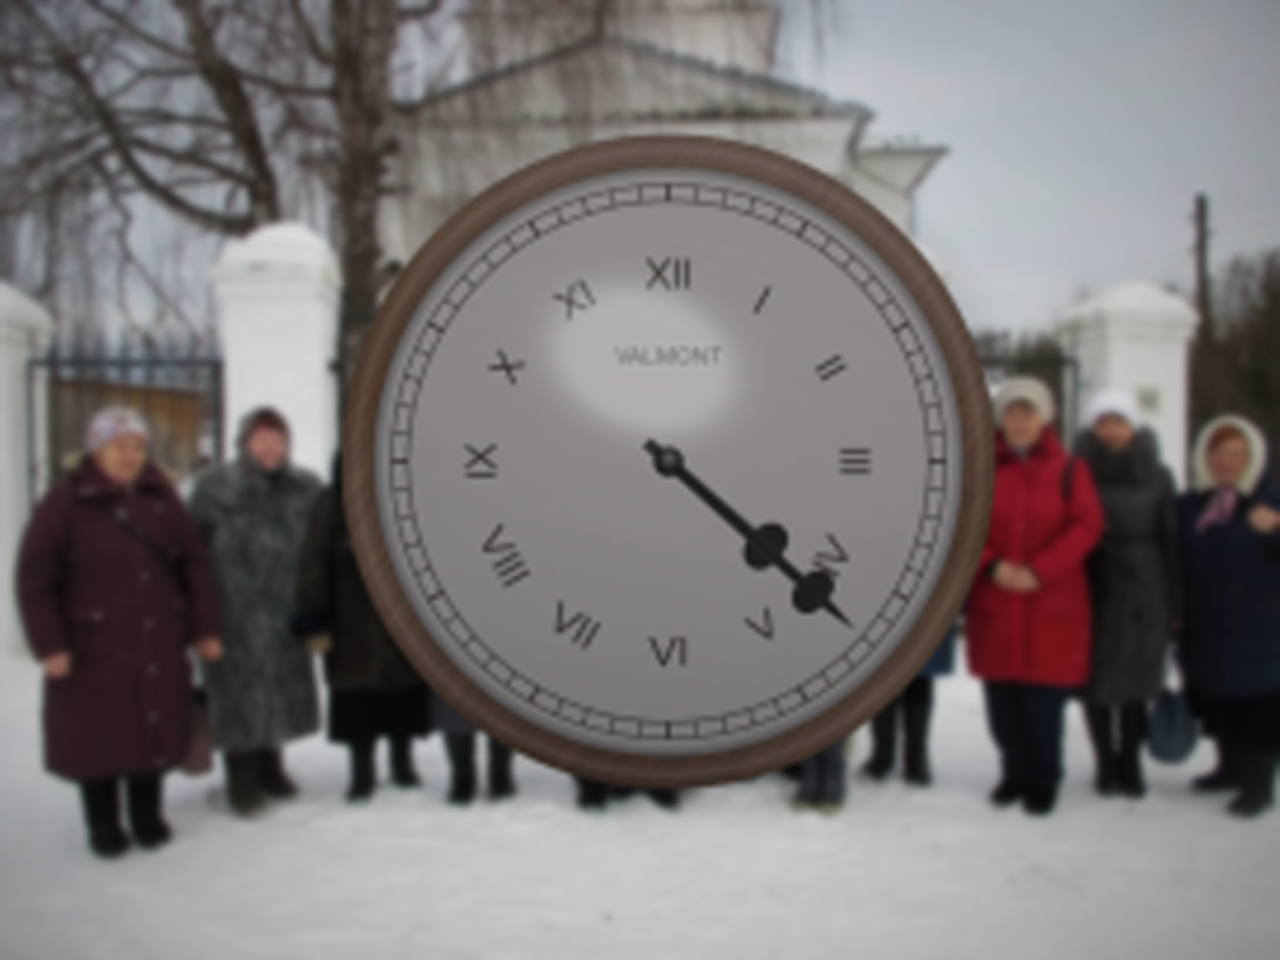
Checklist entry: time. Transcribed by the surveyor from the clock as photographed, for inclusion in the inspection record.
4:22
